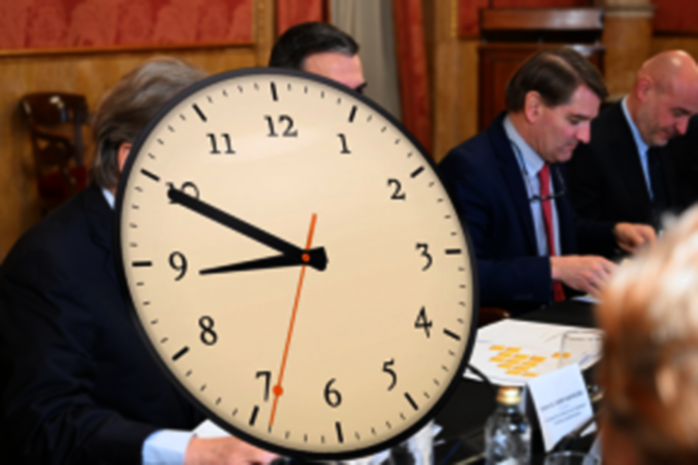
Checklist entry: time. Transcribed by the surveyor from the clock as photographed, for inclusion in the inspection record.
8:49:34
